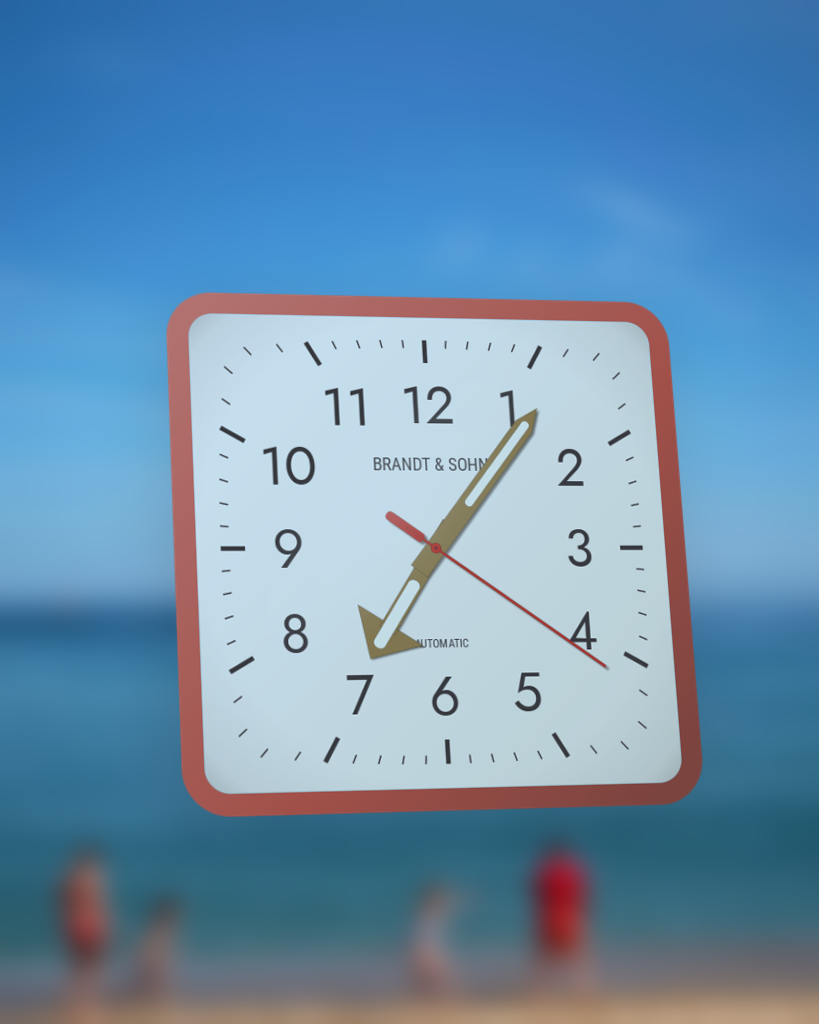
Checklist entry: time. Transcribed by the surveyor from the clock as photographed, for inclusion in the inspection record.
7:06:21
